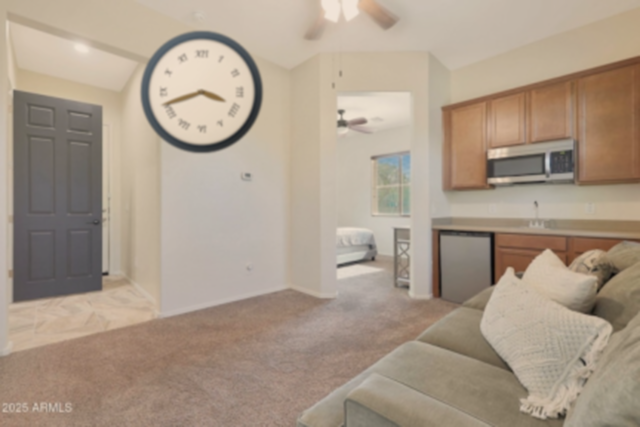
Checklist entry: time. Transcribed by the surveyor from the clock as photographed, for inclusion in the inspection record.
3:42
